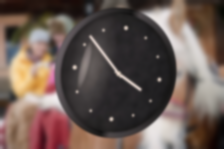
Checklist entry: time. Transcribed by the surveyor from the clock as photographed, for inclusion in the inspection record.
3:52
